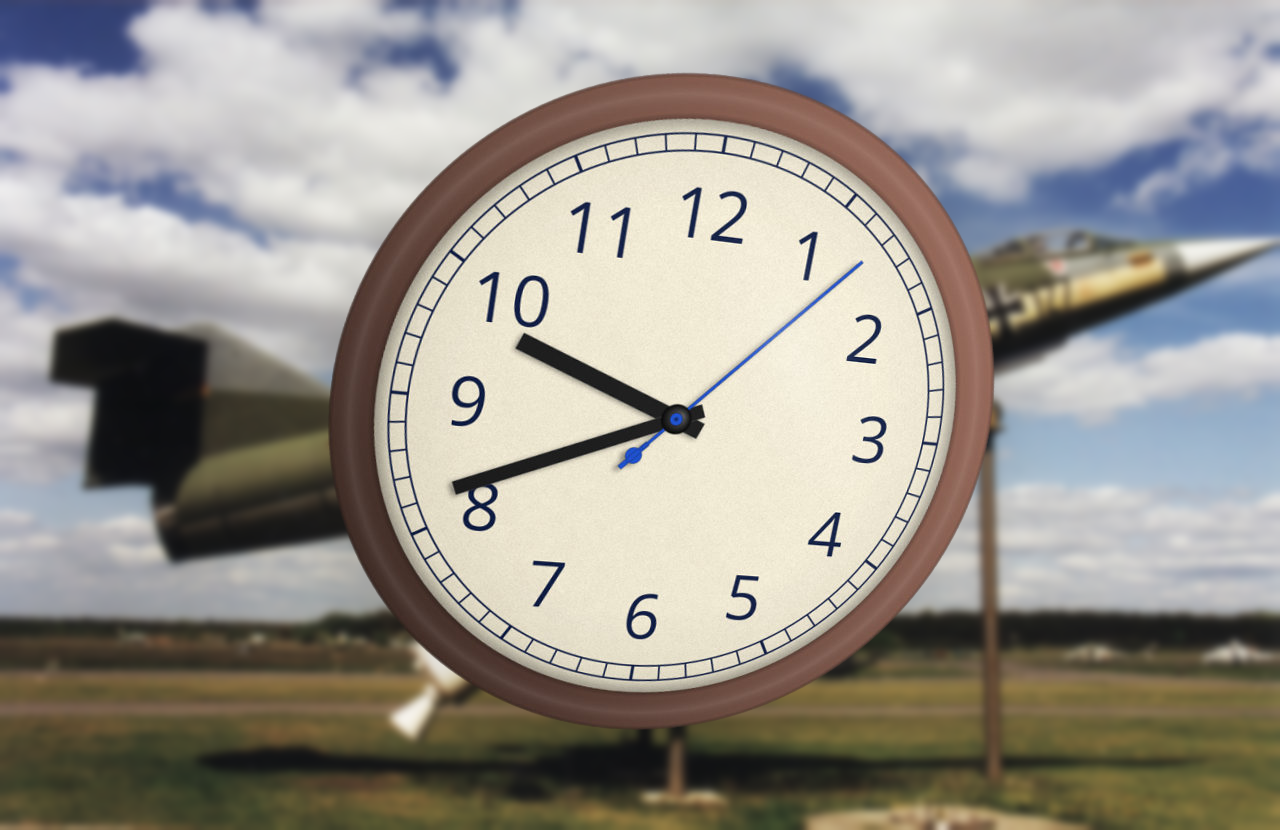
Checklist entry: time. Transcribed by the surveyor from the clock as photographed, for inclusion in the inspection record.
9:41:07
